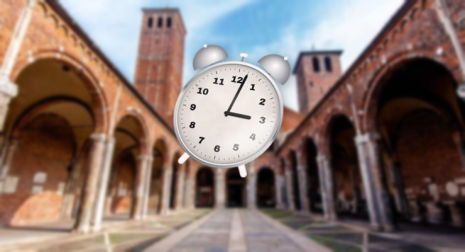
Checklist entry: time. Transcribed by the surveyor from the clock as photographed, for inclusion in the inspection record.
3:02
